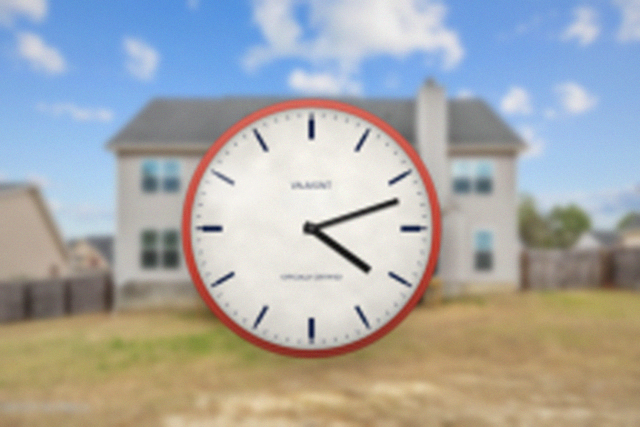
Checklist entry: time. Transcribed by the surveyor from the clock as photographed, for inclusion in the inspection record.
4:12
